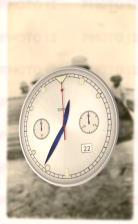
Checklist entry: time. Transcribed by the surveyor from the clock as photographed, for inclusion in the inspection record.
12:36
